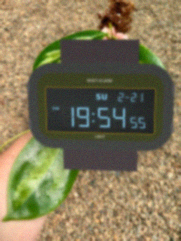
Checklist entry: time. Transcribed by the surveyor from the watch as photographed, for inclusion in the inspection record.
19:54
